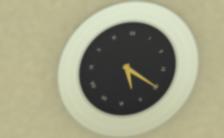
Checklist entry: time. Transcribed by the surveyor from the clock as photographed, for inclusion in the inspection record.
5:20
